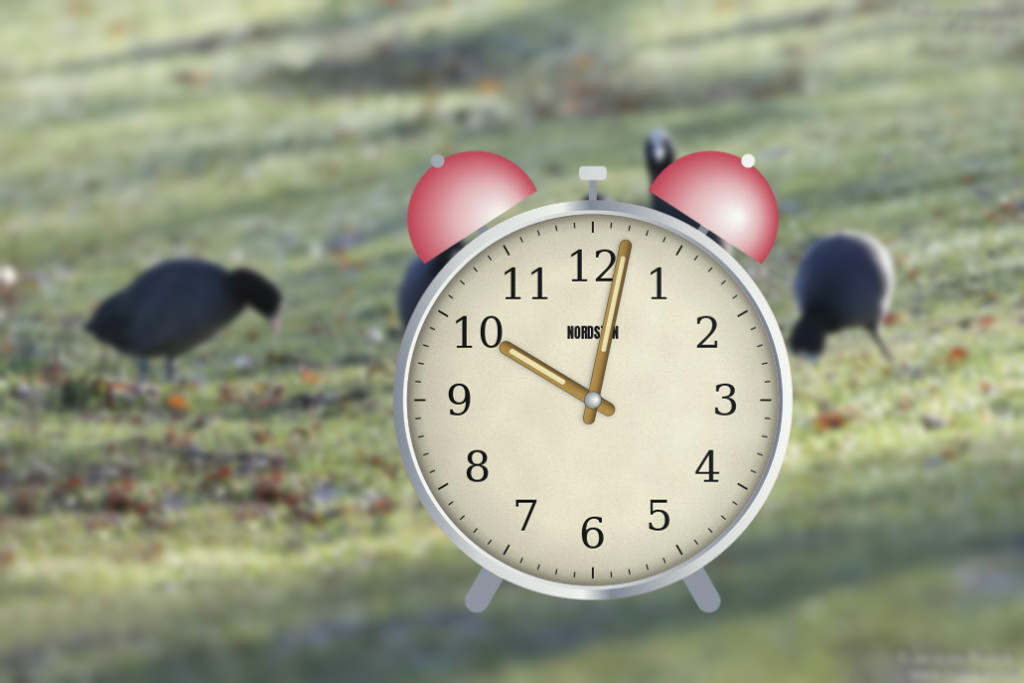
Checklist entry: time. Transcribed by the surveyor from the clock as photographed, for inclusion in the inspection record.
10:02
